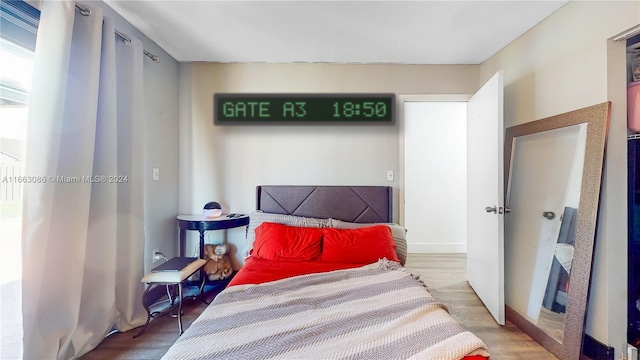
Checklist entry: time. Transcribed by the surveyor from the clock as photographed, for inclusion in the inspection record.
18:50
